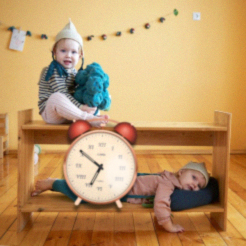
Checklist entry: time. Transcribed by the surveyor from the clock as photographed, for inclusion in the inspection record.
6:51
